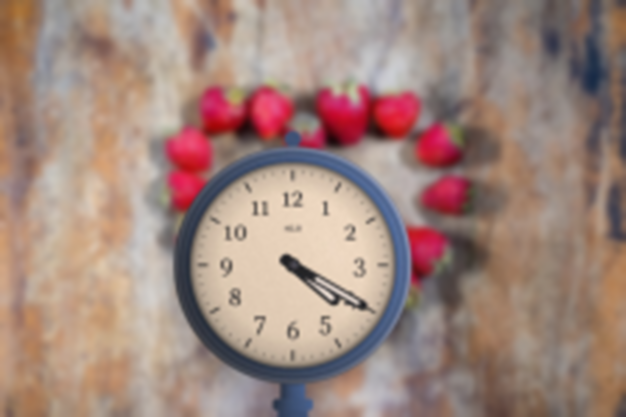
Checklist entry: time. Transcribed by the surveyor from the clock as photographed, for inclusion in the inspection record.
4:20
